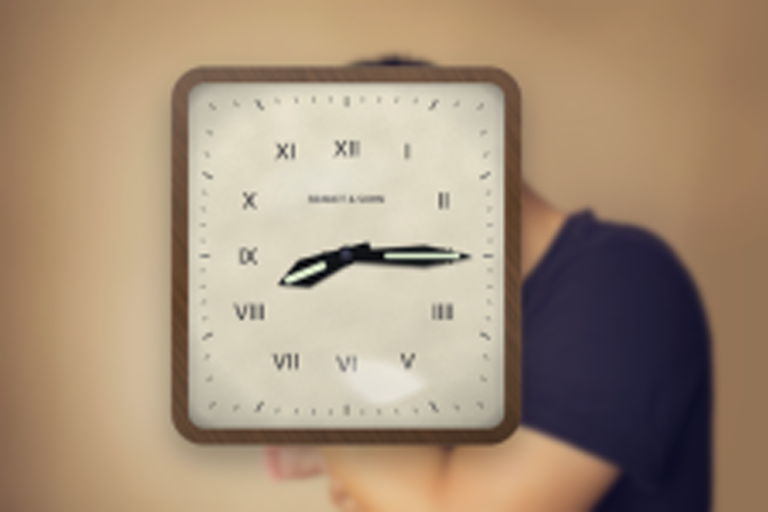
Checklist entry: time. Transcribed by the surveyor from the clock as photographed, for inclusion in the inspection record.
8:15
